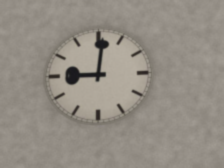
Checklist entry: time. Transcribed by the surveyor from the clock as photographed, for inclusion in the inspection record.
9:01
